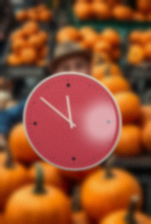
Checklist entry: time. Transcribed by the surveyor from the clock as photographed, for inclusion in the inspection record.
11:52
